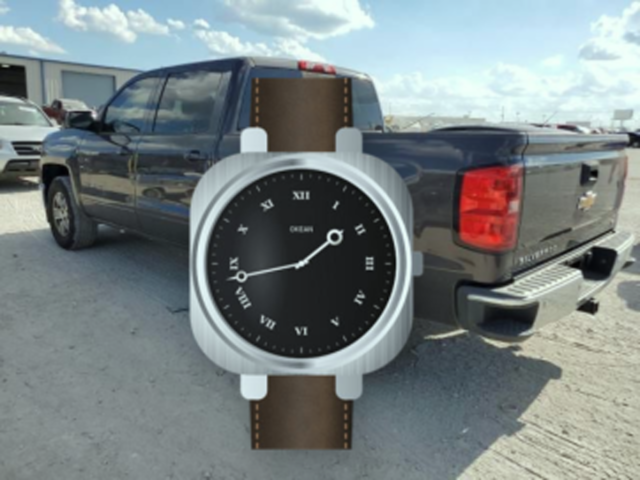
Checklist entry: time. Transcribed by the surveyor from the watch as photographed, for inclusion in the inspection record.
1:43
